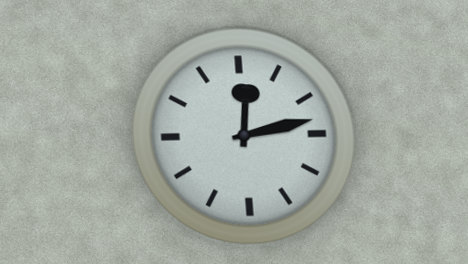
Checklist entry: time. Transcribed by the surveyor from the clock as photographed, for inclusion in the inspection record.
12:13
